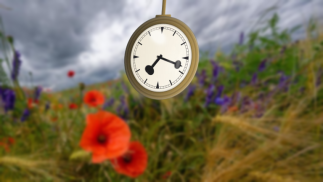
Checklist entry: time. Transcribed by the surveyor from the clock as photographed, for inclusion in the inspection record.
7:18
